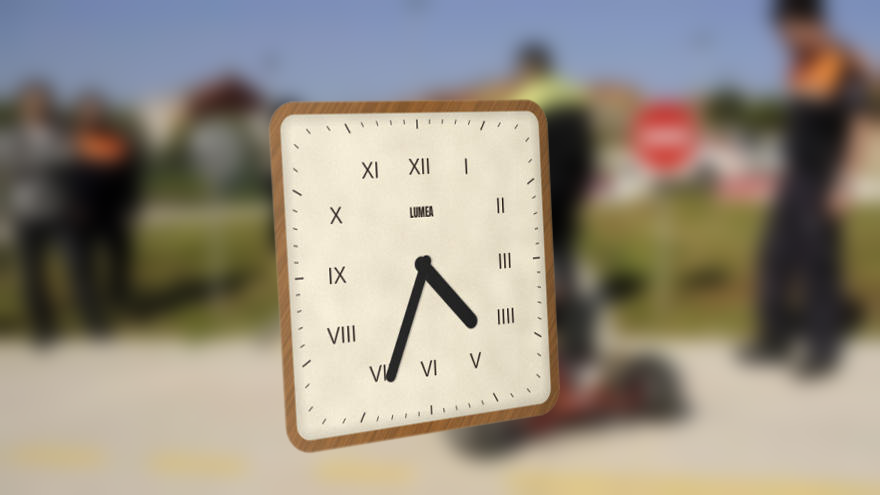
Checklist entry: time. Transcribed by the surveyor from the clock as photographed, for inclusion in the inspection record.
4:34
